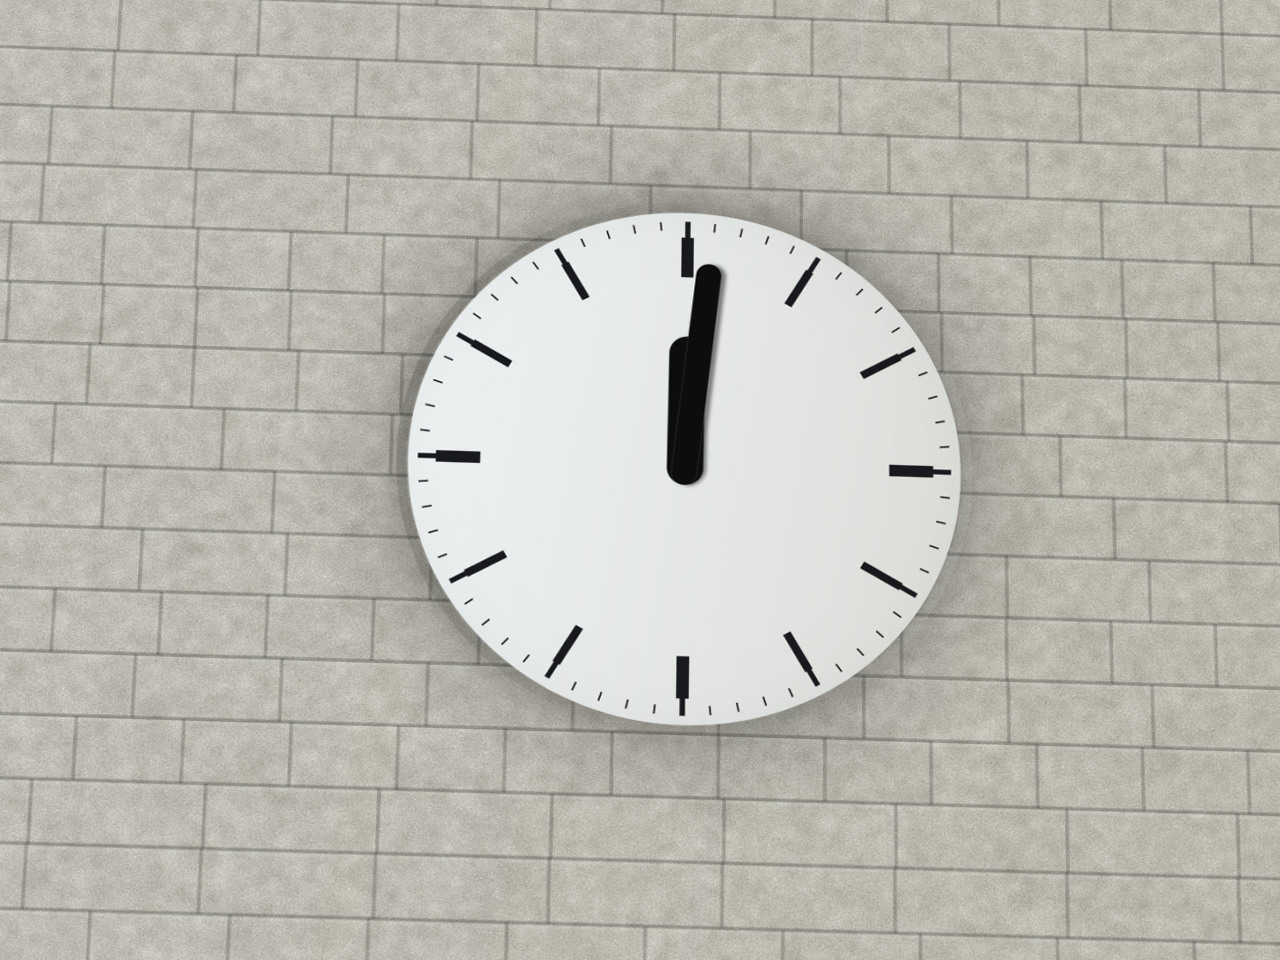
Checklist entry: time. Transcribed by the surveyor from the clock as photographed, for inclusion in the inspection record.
12:01
